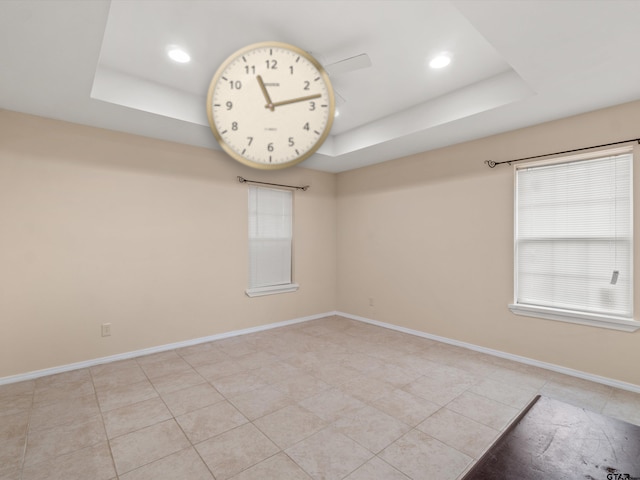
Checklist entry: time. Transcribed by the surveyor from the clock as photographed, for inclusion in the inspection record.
11:13
